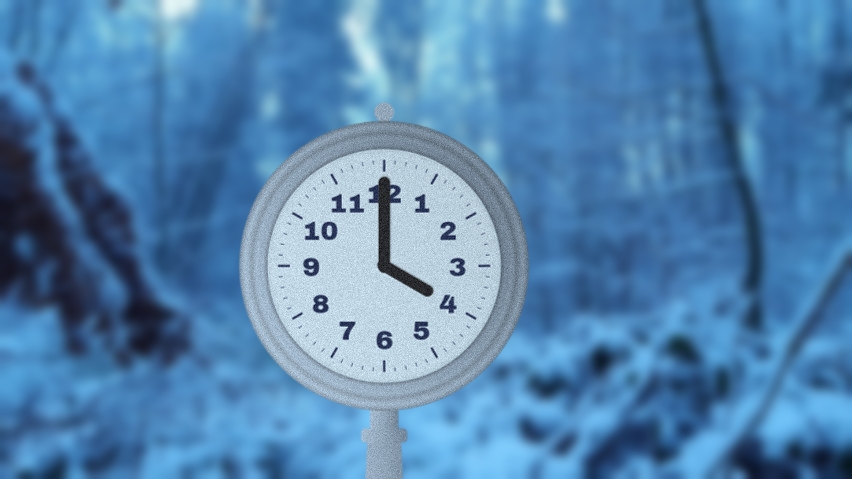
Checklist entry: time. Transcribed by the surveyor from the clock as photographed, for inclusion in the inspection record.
4:00
